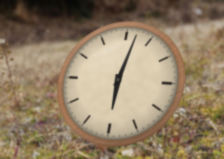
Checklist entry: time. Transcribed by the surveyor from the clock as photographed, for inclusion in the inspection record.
6:02
